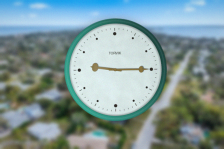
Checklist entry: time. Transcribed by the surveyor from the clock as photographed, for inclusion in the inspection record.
9:15
